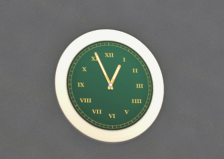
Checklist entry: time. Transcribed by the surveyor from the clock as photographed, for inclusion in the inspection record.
12:56
